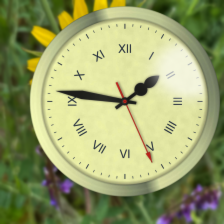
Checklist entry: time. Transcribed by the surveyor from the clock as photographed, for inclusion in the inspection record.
1:46:26
